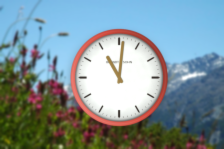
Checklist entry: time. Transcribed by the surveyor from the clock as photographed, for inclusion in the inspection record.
11:01
